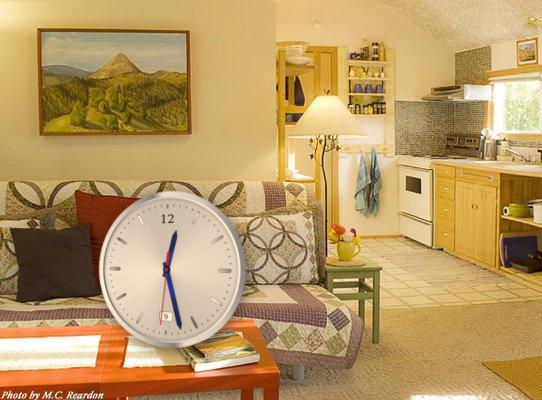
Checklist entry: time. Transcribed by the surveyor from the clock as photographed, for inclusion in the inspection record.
12:27:31
